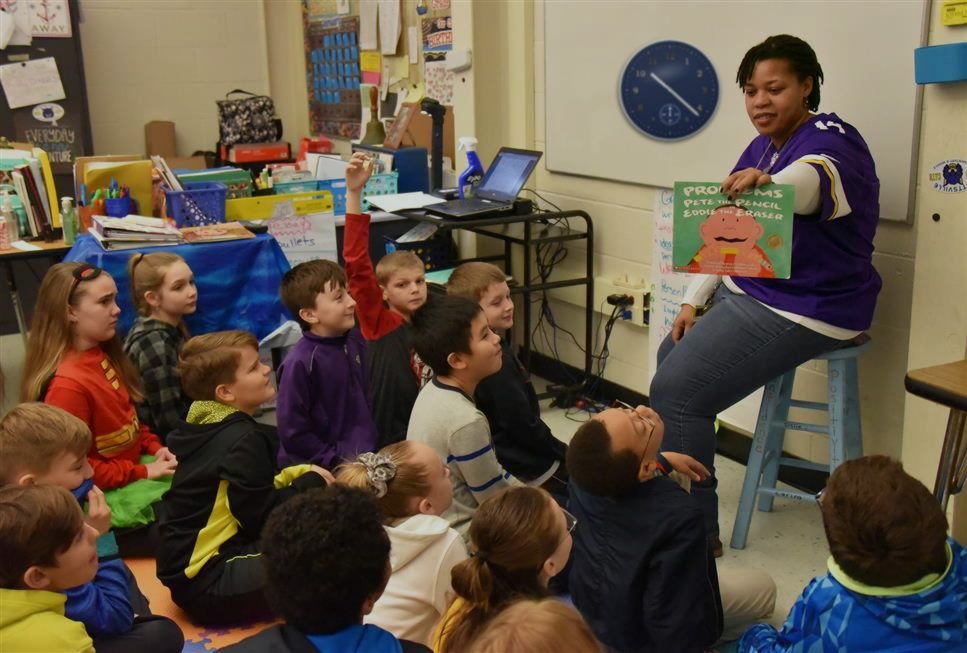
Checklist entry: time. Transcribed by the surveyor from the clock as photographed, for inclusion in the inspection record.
10:22
